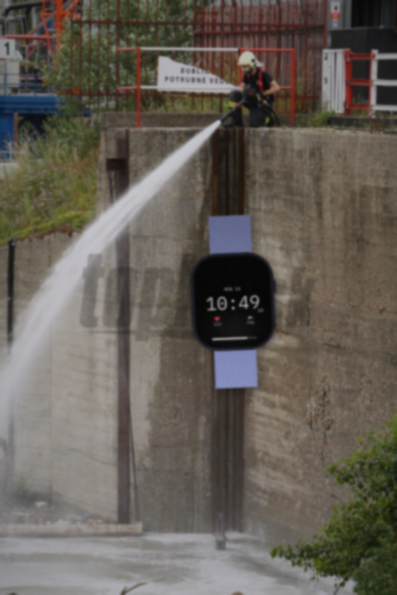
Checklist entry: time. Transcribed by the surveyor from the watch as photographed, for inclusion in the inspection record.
10:49
